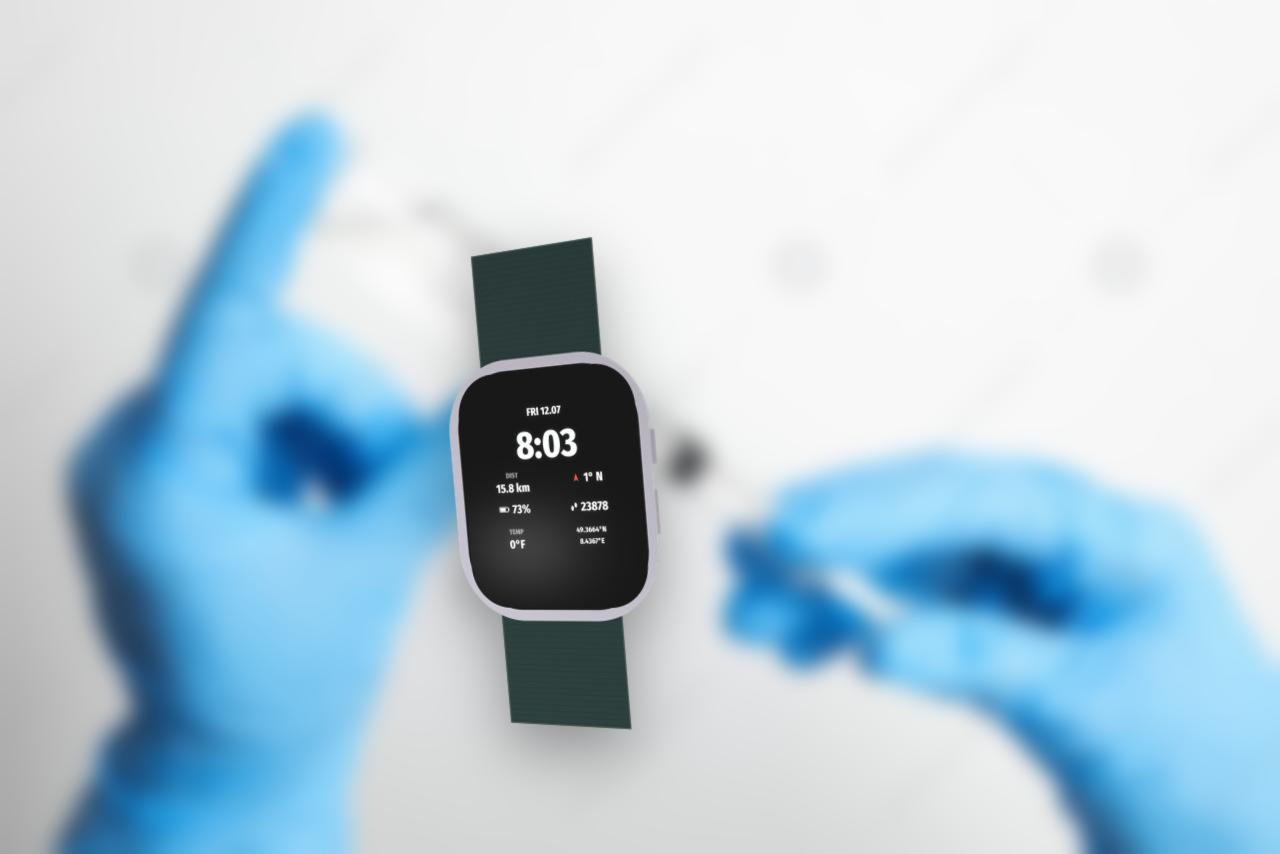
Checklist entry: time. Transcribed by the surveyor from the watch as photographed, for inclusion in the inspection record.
8:03
